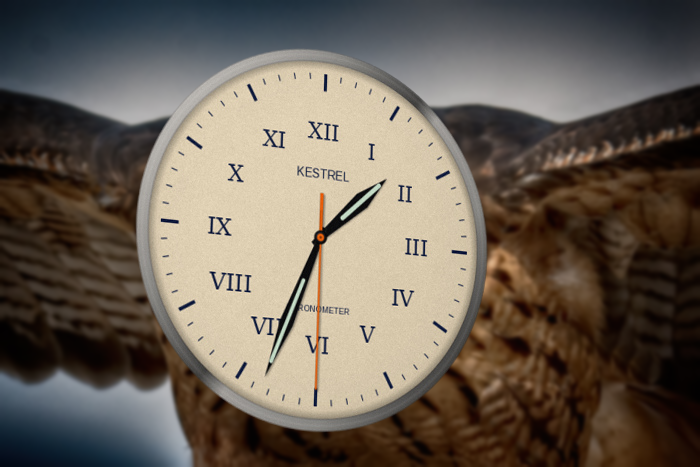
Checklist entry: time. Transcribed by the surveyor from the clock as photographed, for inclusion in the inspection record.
1:33:30
